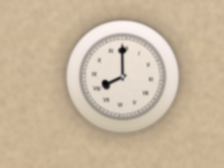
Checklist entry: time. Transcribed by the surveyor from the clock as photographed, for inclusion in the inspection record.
7:59
